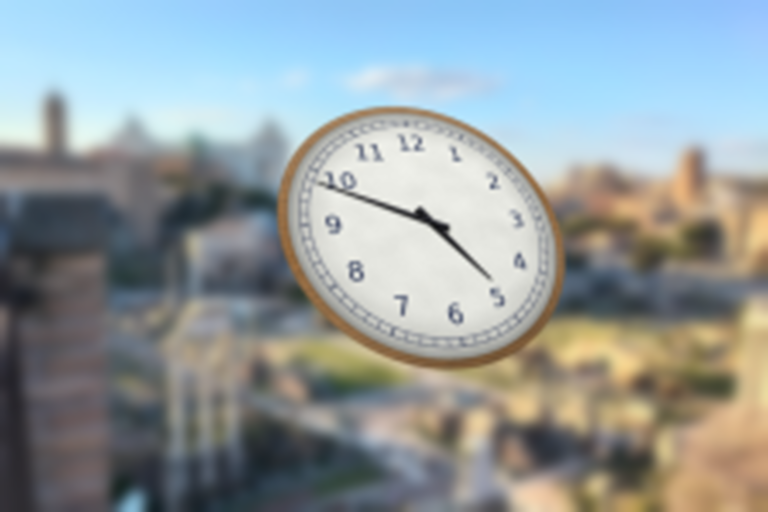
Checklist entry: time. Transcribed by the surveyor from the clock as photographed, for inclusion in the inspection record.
4:49
